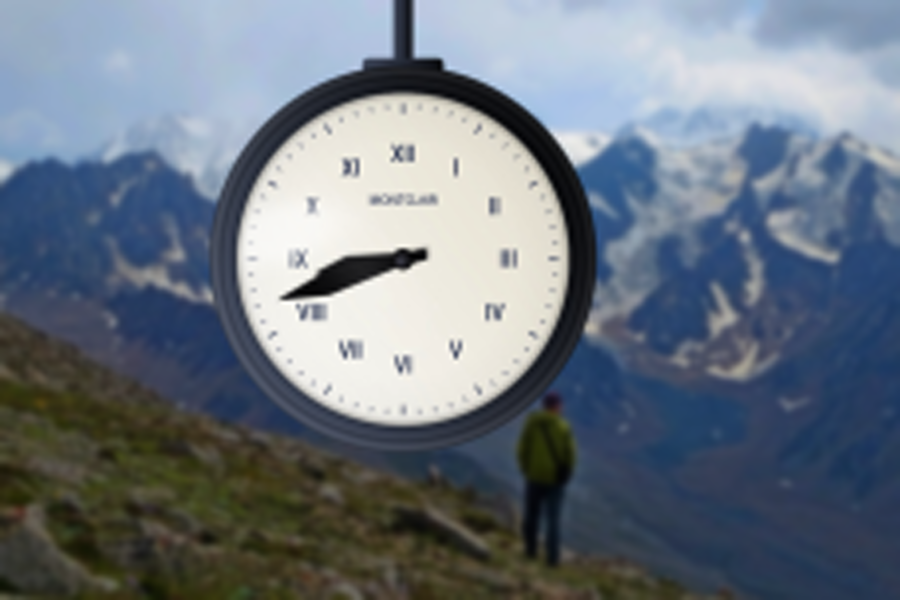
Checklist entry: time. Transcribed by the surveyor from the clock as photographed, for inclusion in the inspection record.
8:42
